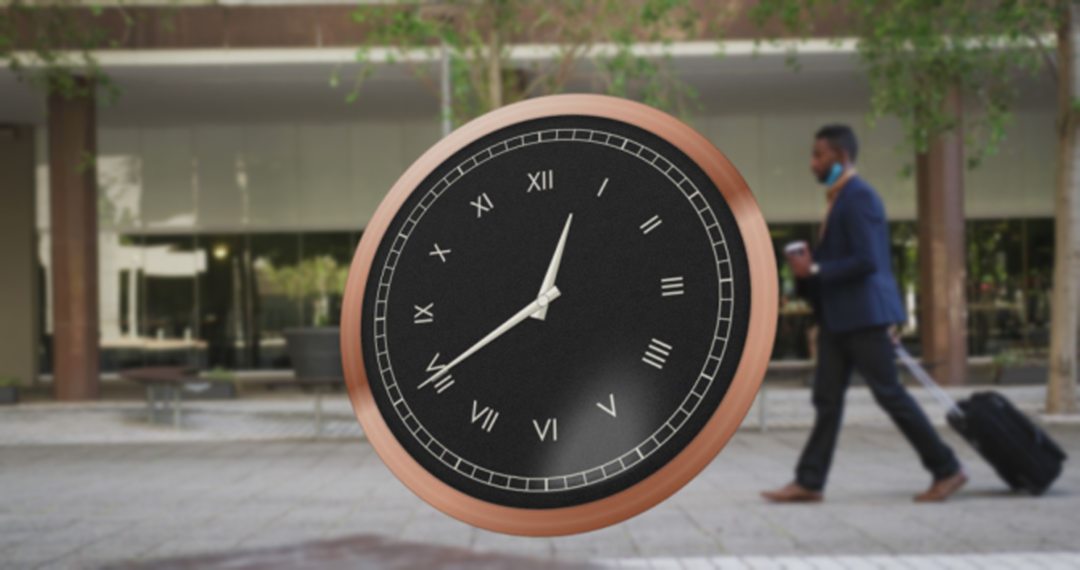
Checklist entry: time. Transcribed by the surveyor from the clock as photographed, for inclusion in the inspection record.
12:40
